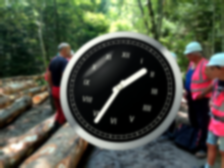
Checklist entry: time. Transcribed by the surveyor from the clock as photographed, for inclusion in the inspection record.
1:34
